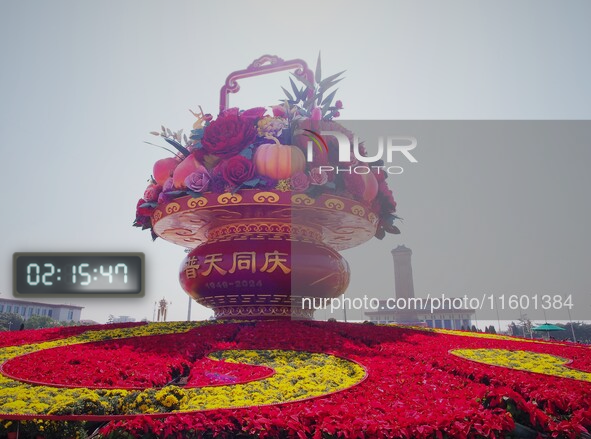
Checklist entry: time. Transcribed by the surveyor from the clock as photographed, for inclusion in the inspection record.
2:15:47
